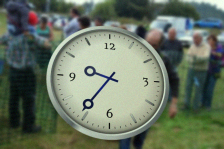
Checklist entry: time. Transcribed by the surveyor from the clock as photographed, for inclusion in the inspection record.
9:36
